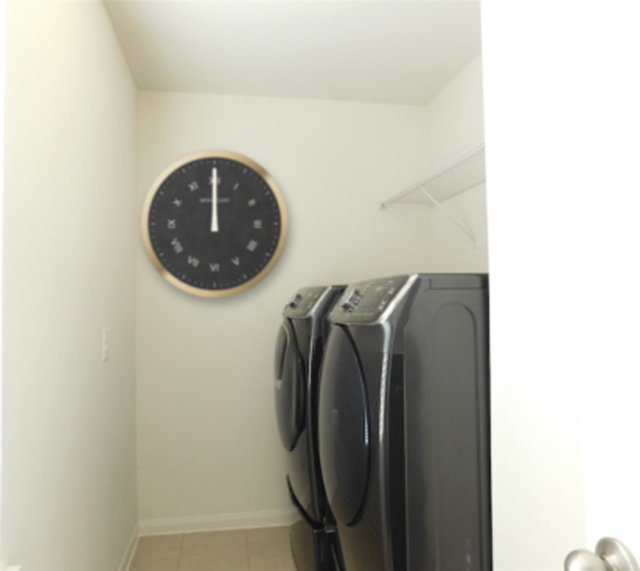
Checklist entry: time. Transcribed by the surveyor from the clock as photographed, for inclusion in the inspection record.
12:00
